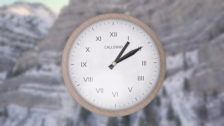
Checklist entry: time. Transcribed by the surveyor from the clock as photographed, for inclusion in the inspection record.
1:10
